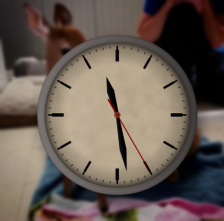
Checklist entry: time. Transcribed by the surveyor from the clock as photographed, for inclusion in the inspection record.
11:28:25
